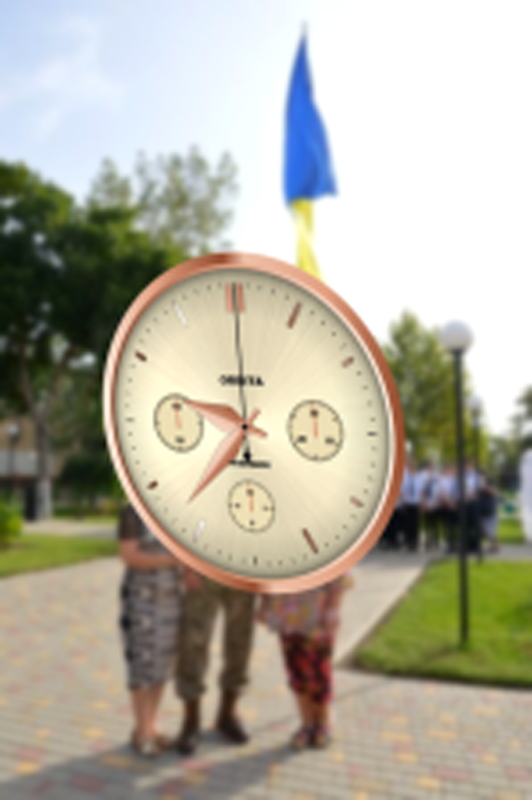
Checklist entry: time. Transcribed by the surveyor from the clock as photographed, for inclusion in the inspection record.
9:37
